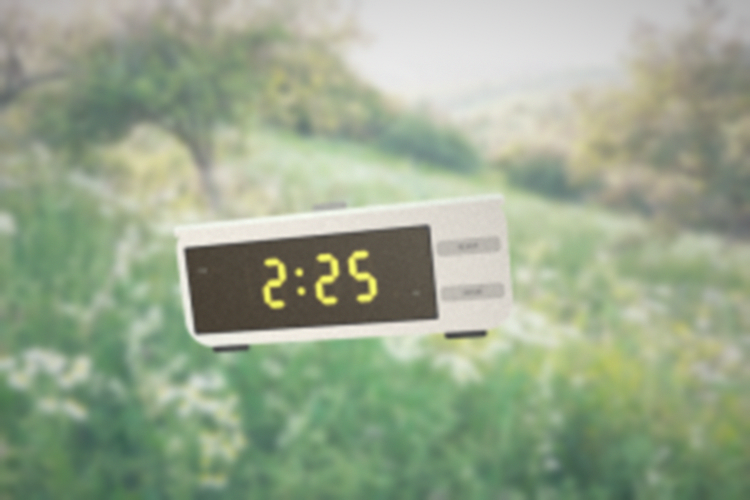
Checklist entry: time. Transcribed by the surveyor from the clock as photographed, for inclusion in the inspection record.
2:25
